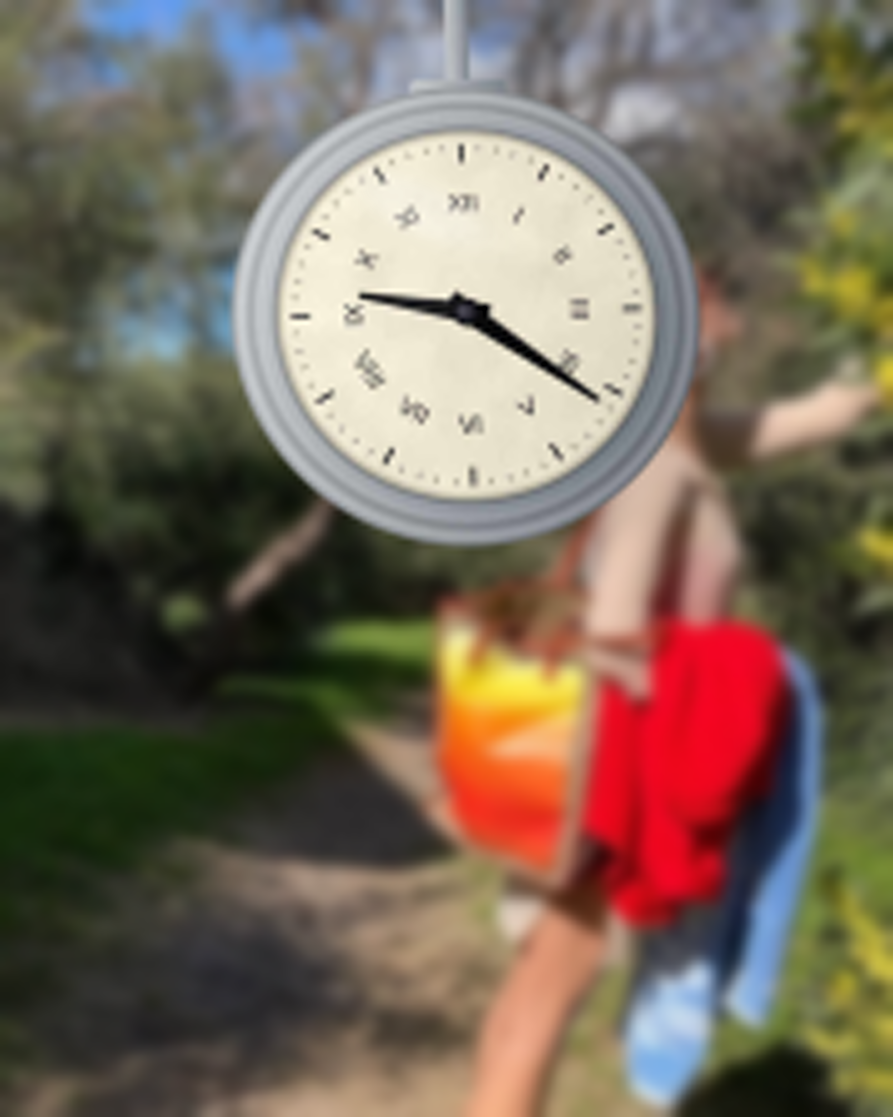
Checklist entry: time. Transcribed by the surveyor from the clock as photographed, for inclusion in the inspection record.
9:21
